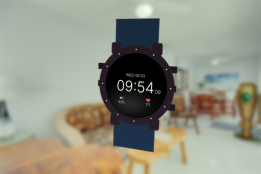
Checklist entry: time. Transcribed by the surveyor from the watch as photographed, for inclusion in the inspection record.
9:54
